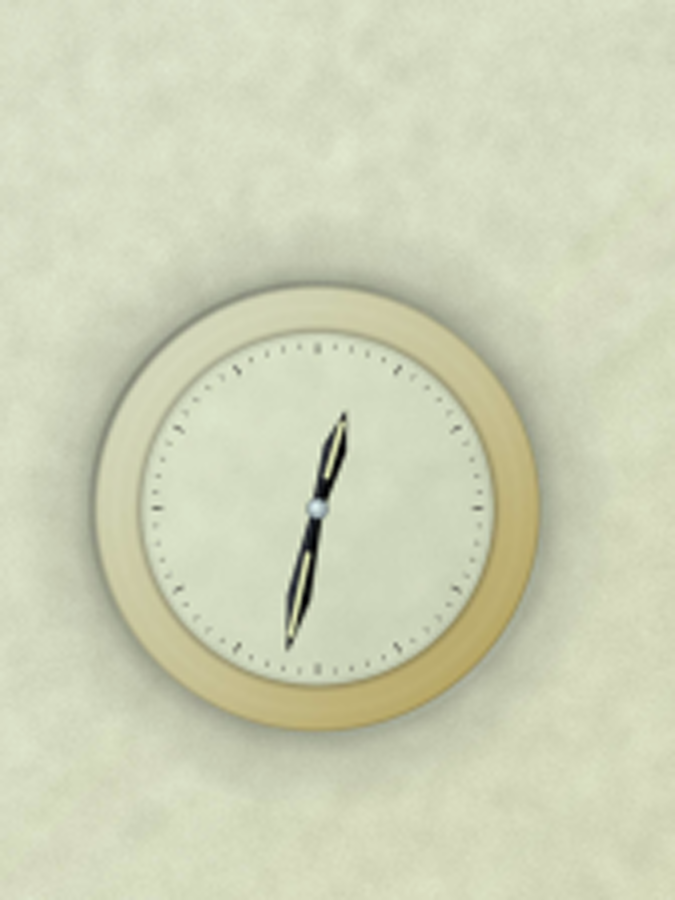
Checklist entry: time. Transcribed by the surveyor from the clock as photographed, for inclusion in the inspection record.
12:32
